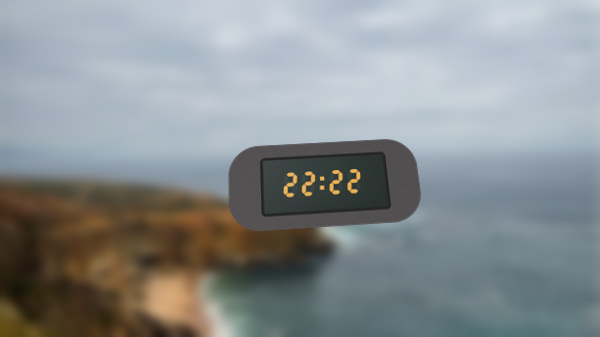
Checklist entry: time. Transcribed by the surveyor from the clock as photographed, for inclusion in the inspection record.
22:22
